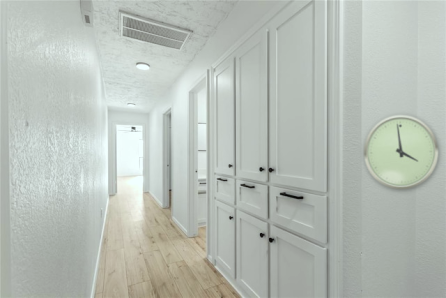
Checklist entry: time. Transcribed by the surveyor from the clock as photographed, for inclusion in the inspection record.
3:59
